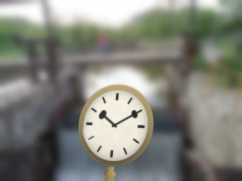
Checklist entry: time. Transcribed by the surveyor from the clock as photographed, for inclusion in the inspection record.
10:10
